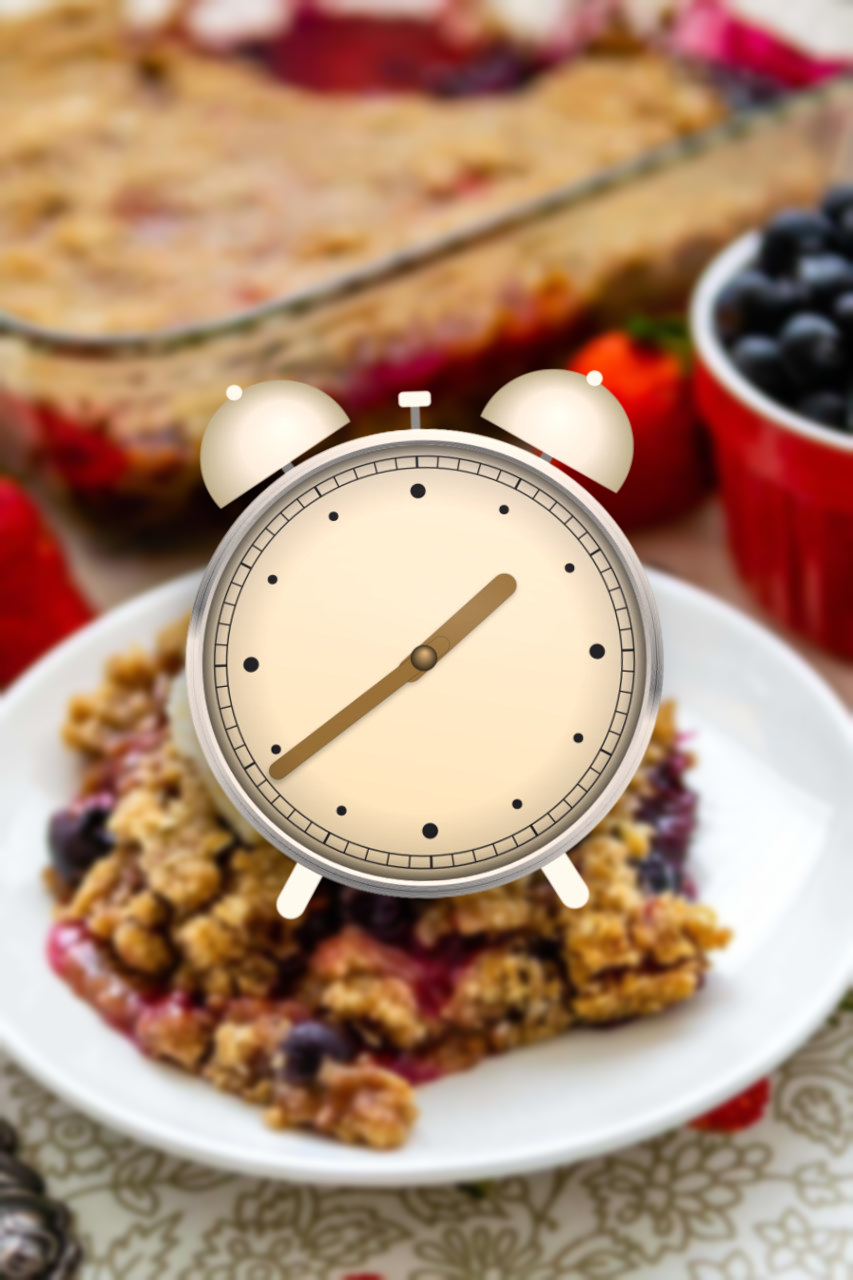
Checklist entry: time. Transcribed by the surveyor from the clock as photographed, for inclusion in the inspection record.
1:39
